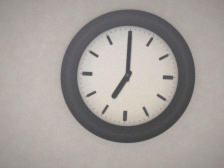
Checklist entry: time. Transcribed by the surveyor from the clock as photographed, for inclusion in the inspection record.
7:00
